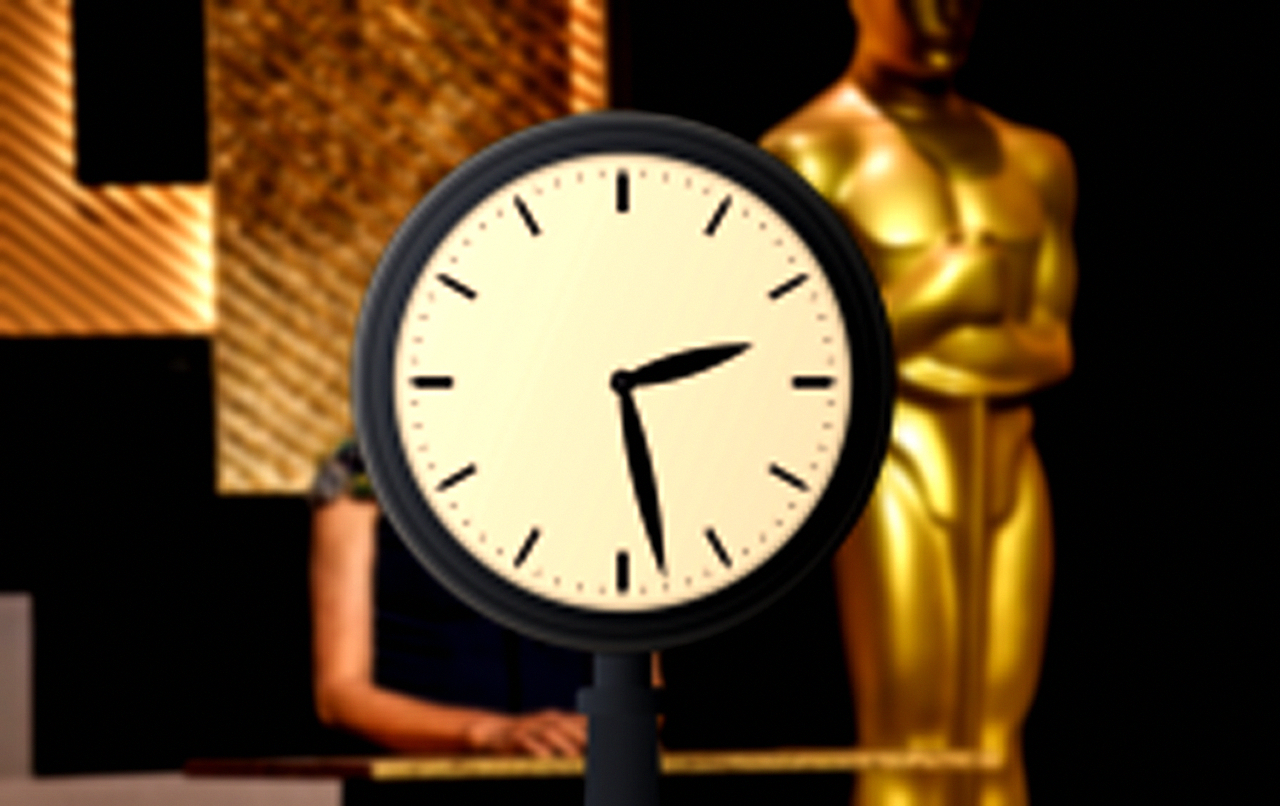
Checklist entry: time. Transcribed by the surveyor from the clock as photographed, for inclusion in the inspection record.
2:28
